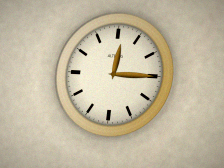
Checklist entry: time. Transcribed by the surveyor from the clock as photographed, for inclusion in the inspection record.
12:15
